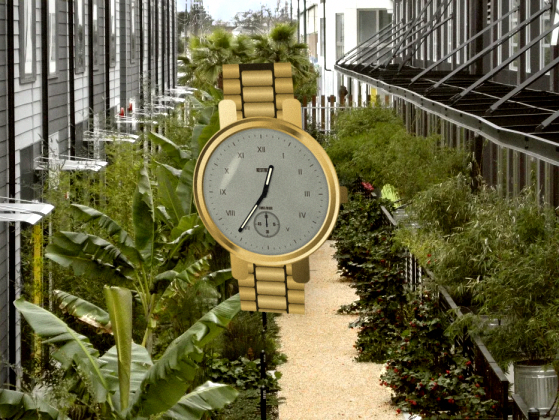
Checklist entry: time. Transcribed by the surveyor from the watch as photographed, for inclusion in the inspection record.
12:36
